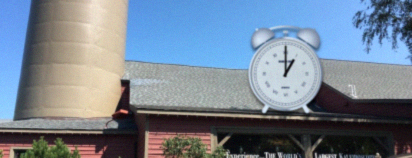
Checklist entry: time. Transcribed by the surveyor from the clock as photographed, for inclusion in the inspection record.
1:00
